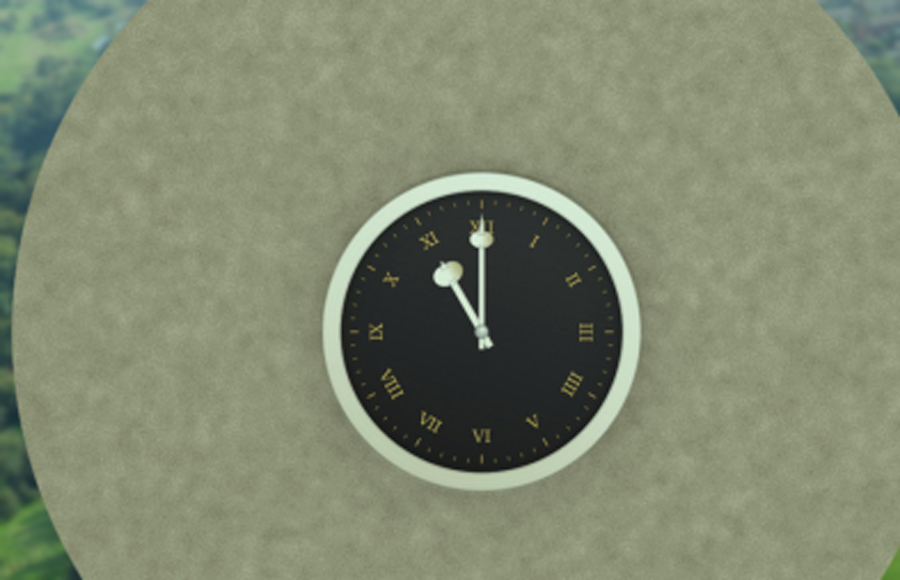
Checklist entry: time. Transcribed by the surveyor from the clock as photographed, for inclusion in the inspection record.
11:00
